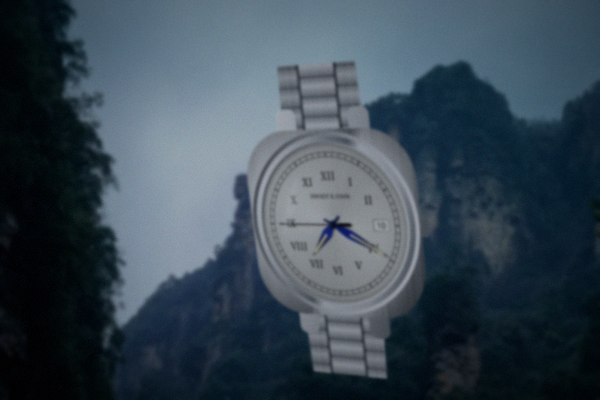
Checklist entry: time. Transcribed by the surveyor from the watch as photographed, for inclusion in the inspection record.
7:19:45
